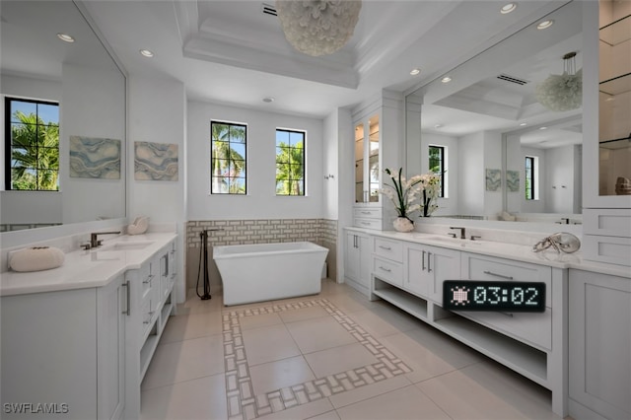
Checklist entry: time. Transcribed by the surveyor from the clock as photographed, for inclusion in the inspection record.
3:02
